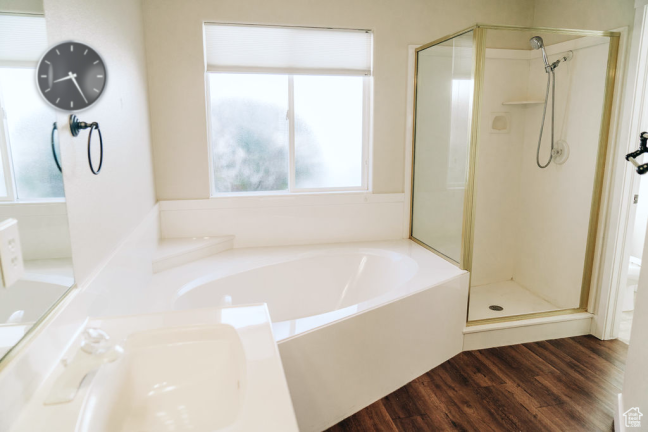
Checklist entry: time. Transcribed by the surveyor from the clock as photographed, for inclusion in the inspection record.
8:25
